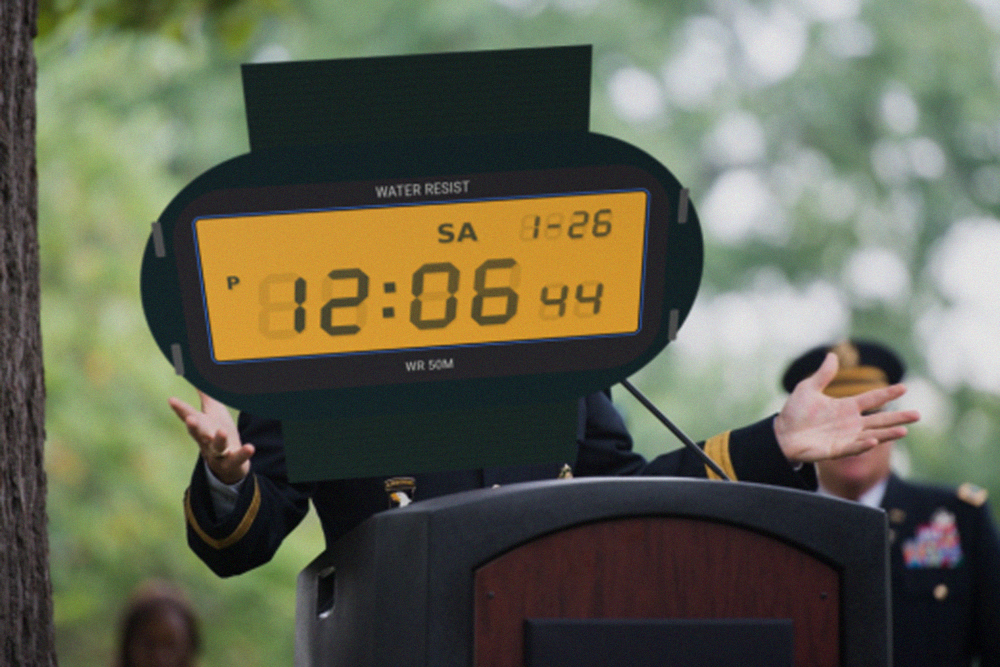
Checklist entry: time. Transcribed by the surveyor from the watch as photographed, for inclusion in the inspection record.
12:06:44
